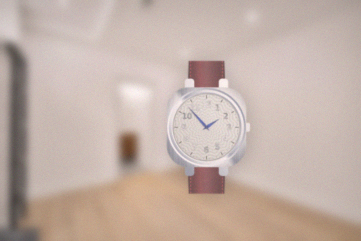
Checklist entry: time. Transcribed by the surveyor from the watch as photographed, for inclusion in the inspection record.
1:53
